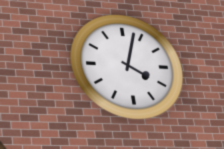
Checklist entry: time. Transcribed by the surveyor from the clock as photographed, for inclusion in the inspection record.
4:03
